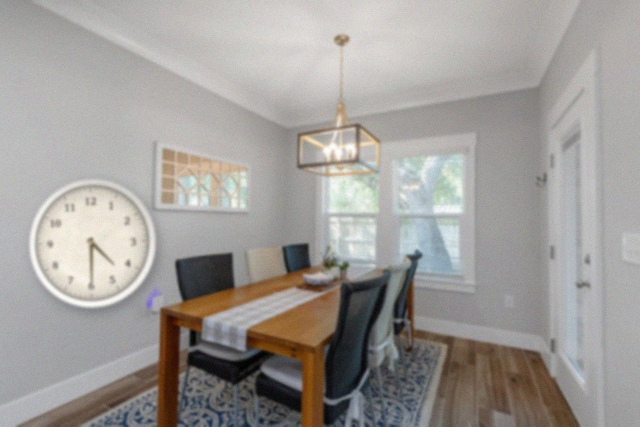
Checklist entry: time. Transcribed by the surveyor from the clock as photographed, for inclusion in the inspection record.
4:30
